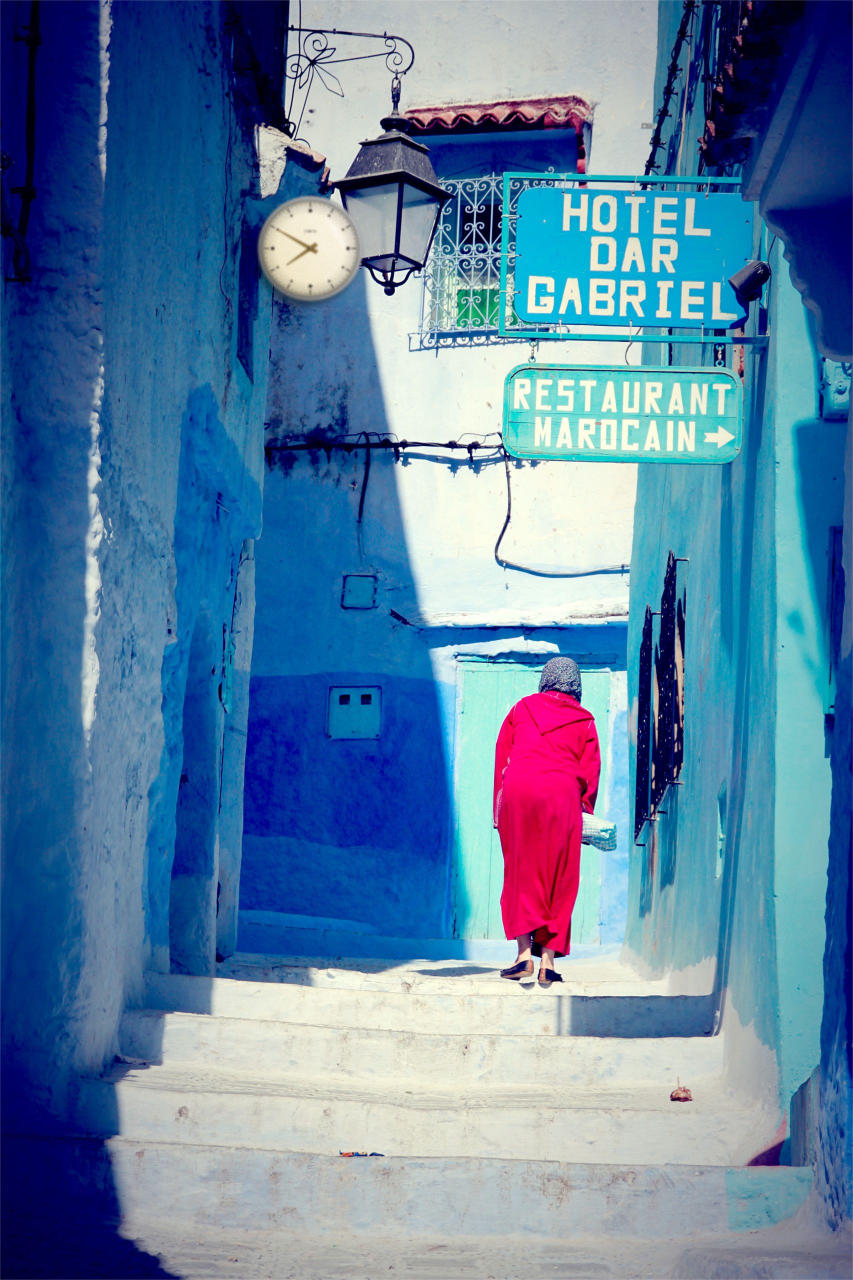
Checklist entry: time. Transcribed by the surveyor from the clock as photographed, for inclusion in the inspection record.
7:50
